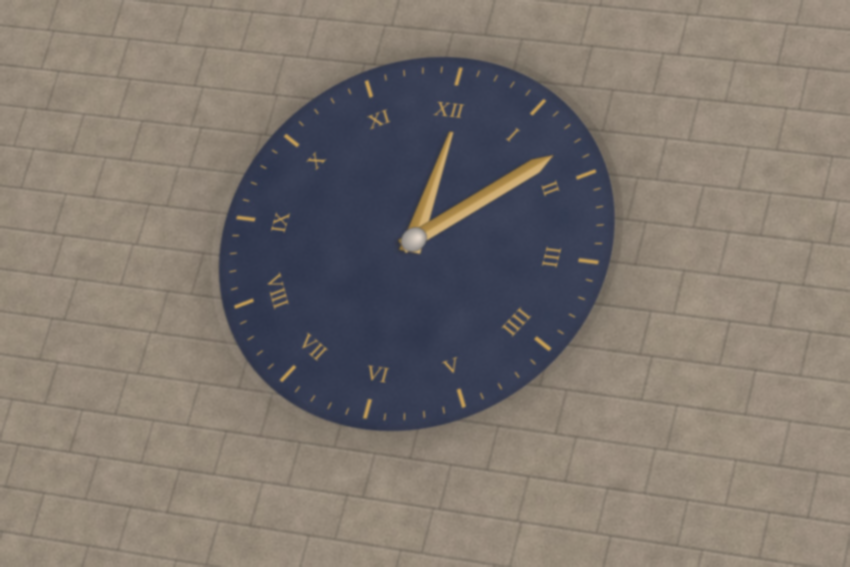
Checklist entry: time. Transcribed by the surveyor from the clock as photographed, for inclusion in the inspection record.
12:08
